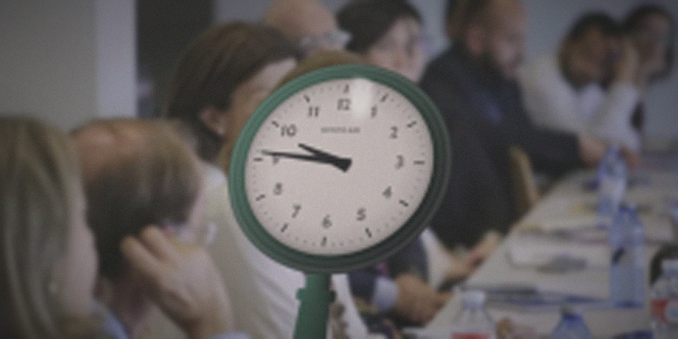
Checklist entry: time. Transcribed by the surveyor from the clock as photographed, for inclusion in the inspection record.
9:46
